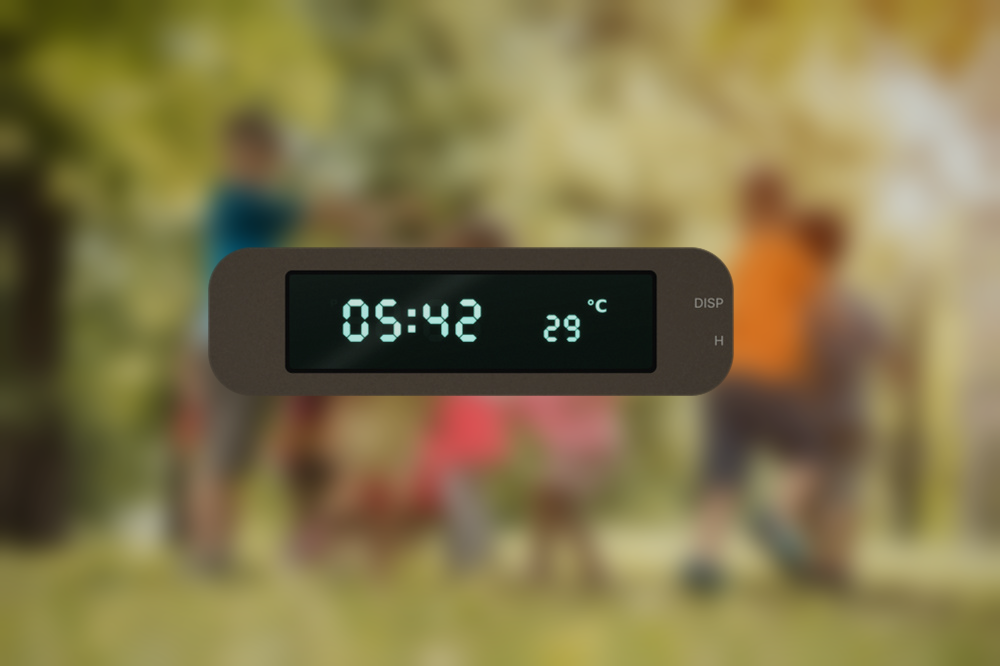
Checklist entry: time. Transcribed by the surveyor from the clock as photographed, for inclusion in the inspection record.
5:42
